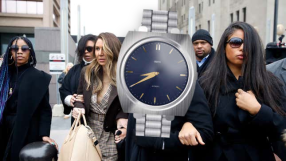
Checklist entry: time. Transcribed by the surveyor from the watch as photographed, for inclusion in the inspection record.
8:40
